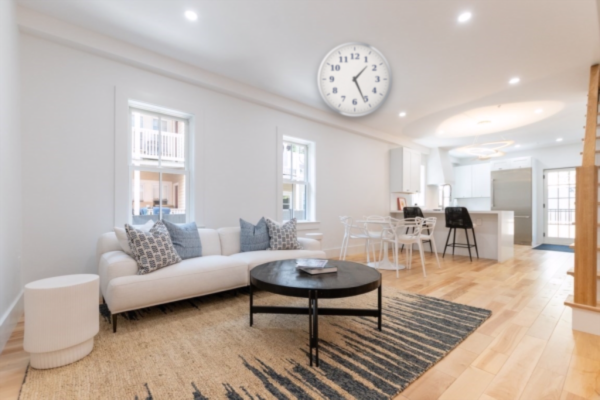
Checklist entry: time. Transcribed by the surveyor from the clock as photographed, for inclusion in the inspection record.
1:26
